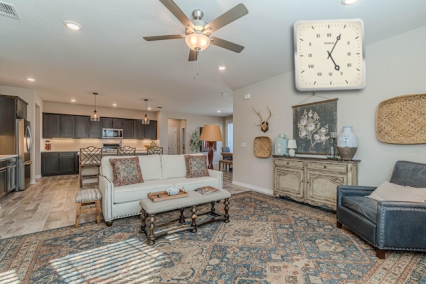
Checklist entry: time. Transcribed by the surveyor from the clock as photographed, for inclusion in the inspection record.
5:05
